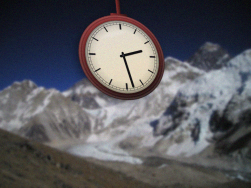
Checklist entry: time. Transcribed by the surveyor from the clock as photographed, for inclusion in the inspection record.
2:28
